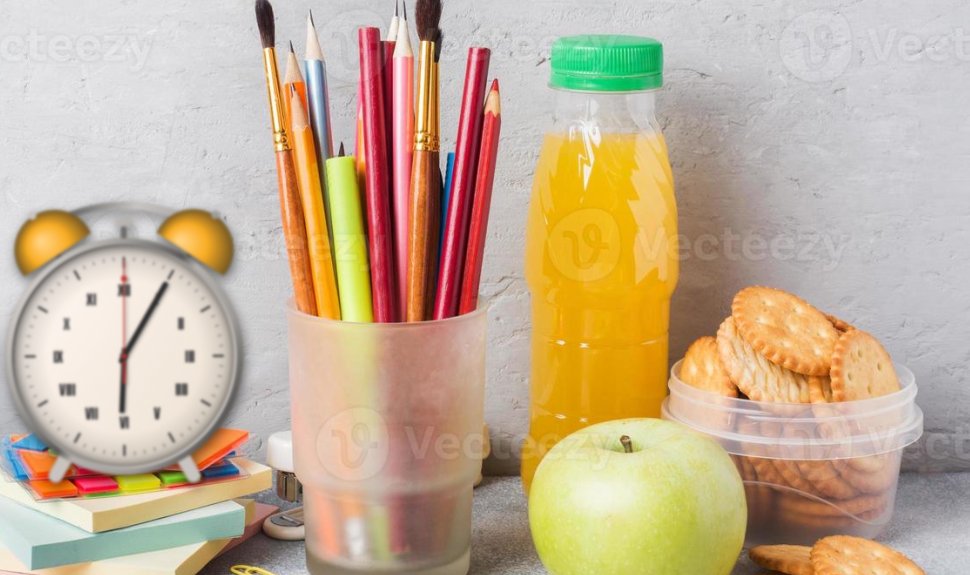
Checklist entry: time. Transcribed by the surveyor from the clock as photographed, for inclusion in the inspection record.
6:05:00
